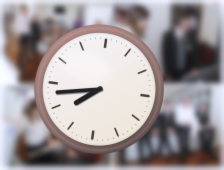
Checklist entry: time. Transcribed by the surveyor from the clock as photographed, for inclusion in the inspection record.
7:43
